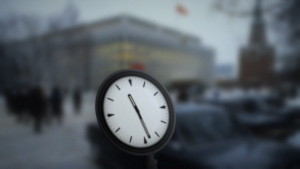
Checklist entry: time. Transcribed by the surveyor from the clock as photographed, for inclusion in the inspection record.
11:28
